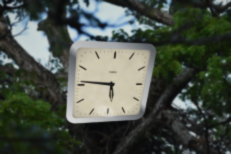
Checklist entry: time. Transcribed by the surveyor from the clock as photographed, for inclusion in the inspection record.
5:46
